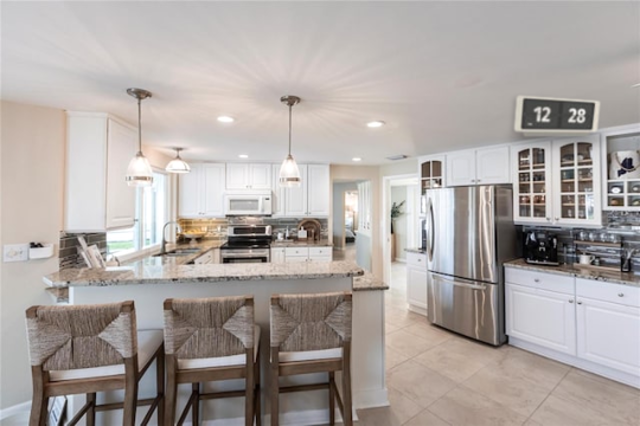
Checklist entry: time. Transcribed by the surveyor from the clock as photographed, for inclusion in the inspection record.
12:28
